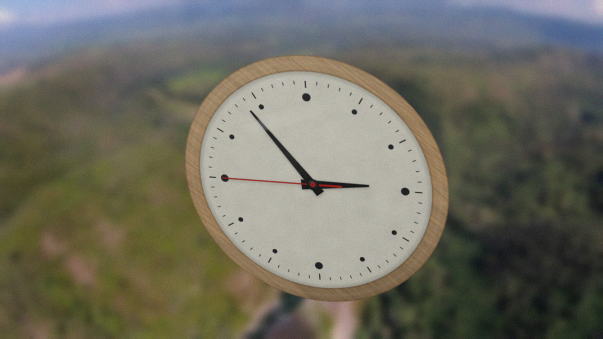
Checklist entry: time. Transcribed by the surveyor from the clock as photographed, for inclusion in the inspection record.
2:53:45
